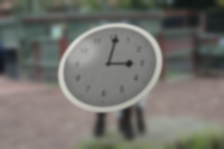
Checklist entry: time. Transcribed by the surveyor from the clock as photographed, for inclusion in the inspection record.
3:01
